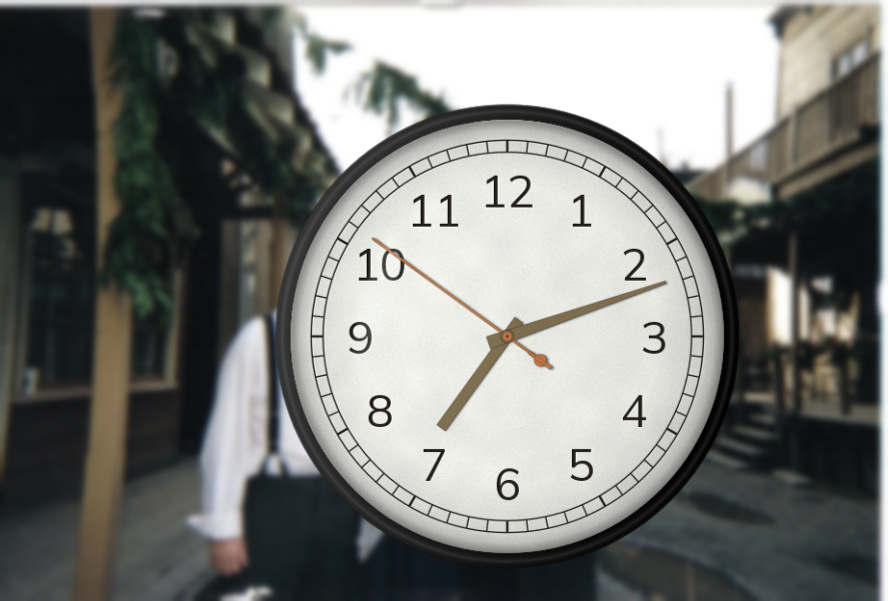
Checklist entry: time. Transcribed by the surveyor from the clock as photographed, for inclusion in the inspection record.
7:11:51
